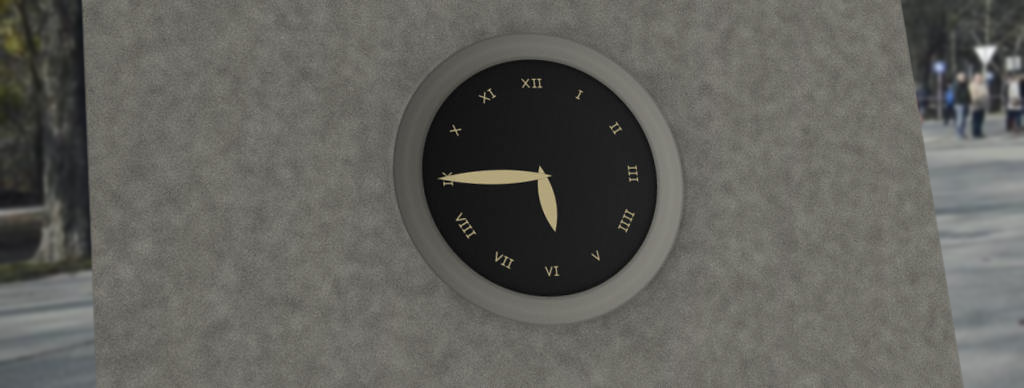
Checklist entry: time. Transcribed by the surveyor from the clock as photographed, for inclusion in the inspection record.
5:45
